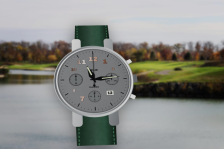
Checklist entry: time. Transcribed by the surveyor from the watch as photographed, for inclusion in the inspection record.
11:14
